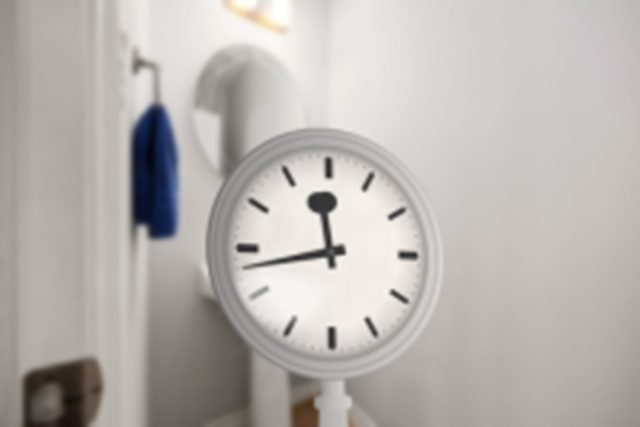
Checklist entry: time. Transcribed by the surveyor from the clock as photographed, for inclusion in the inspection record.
11:43
